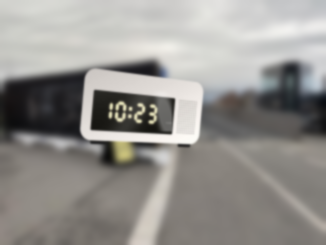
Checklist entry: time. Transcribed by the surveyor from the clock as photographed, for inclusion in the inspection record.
10:23
